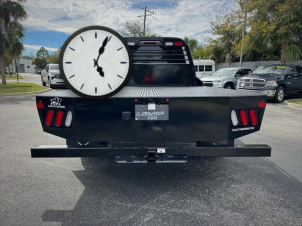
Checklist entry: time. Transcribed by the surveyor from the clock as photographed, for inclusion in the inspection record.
5:04
